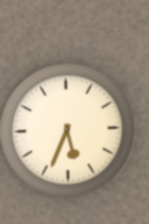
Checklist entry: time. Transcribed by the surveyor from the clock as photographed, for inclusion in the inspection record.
5:34
